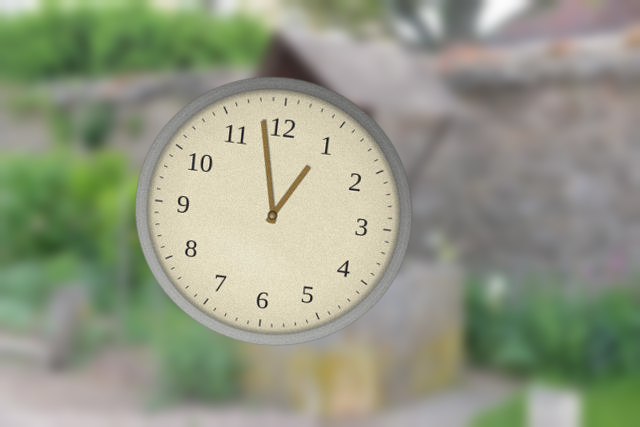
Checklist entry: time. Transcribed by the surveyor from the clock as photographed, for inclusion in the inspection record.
12:58
